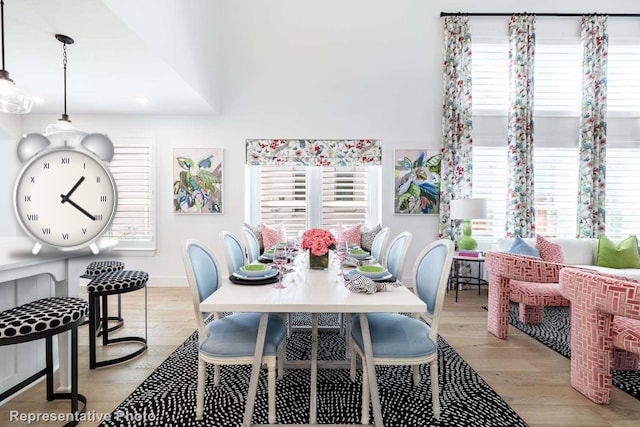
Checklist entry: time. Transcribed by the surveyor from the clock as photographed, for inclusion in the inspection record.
1:21
